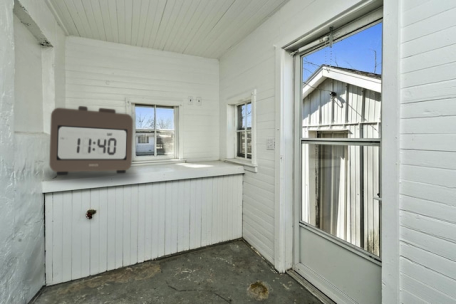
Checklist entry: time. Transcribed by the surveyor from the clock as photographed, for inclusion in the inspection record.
11:40
